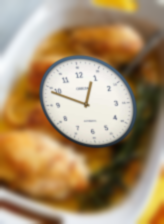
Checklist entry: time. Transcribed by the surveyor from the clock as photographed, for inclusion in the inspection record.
12:49
